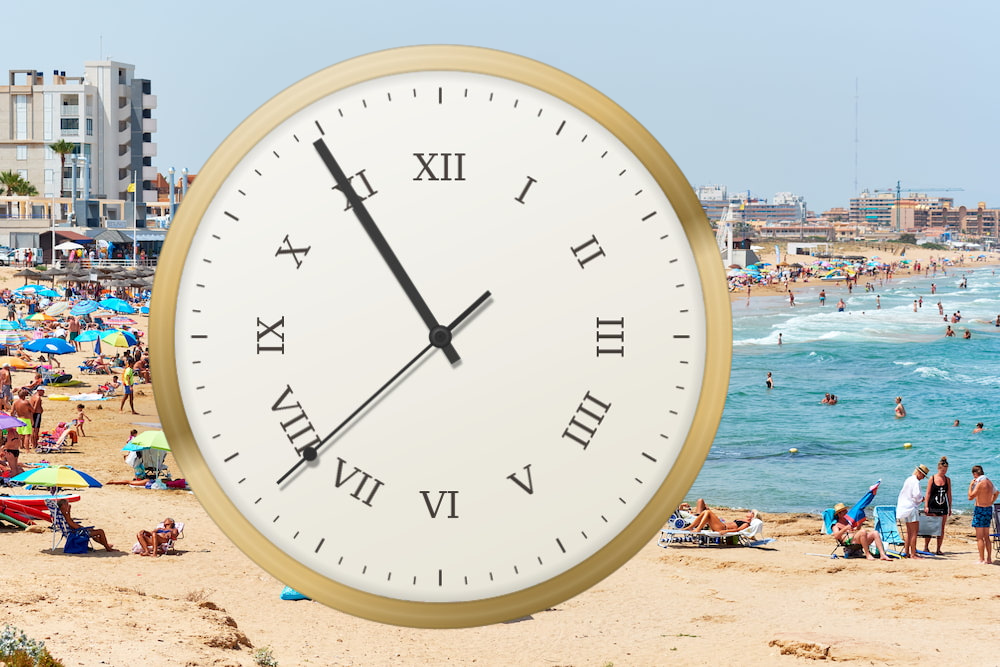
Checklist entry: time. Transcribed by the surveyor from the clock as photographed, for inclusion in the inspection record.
10:54:38
